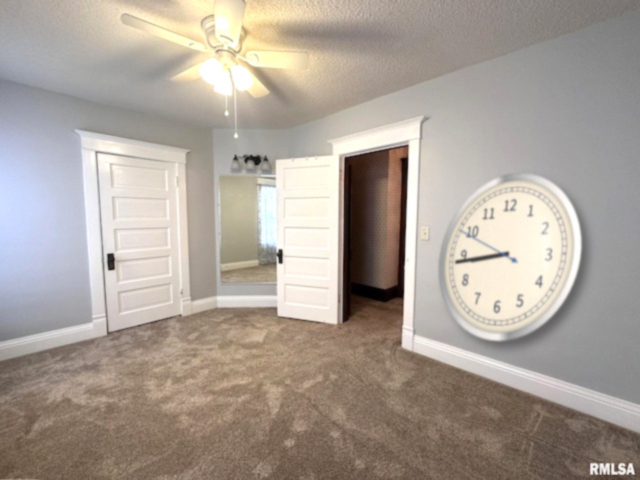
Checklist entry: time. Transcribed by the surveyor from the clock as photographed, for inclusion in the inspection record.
8:43:49
